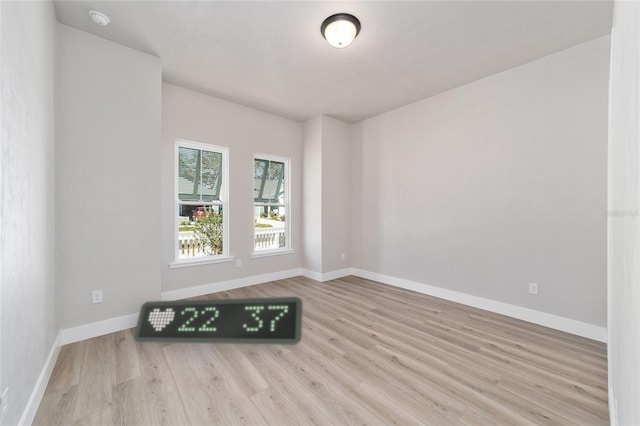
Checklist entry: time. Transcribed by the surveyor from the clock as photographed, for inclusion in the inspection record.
22:37
